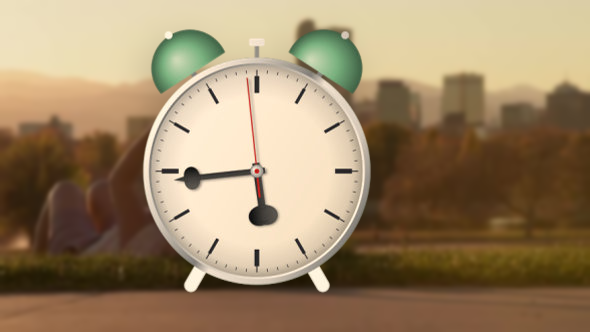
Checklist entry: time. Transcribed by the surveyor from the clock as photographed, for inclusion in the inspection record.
5:43:59
